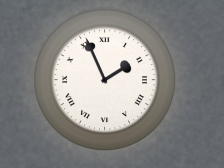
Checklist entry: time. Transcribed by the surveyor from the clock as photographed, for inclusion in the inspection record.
1:56
